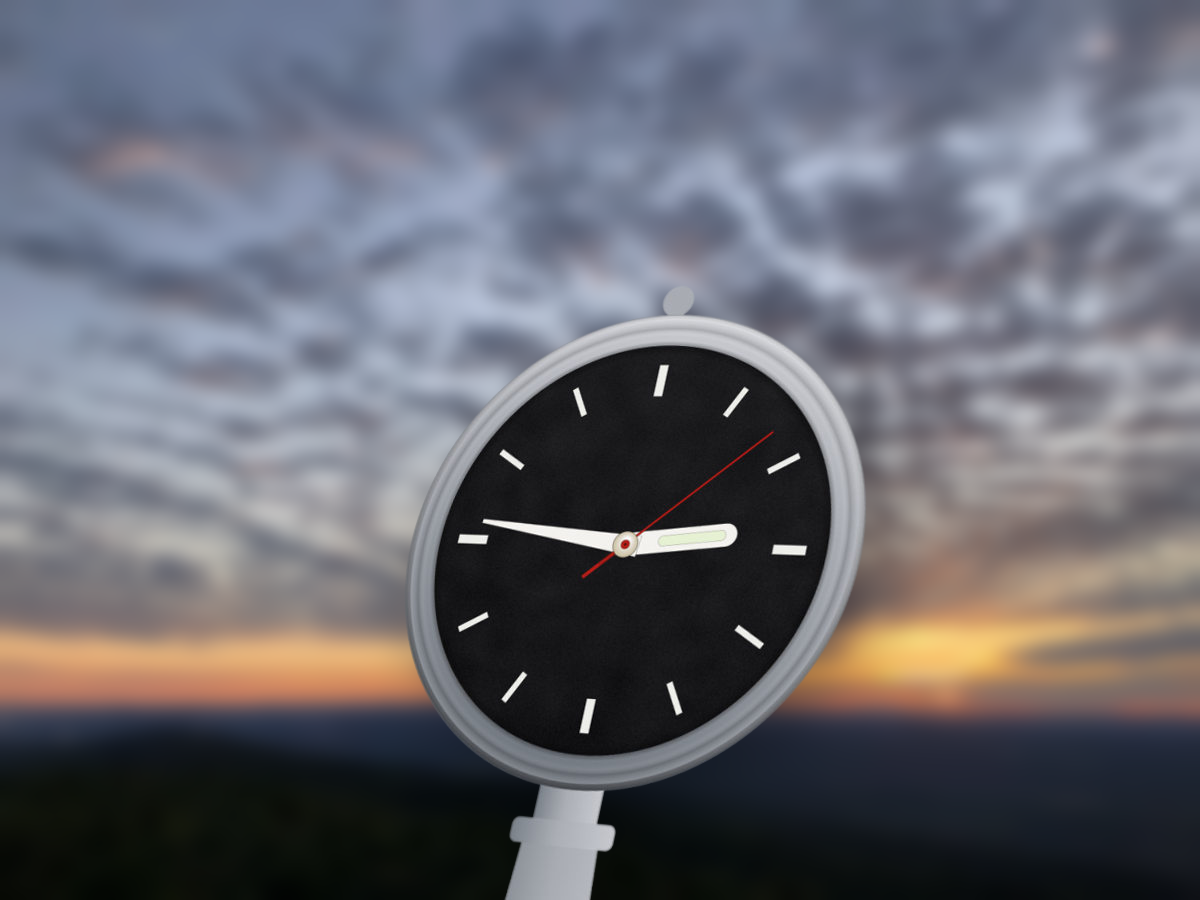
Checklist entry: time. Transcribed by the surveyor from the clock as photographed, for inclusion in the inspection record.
2:46:08
